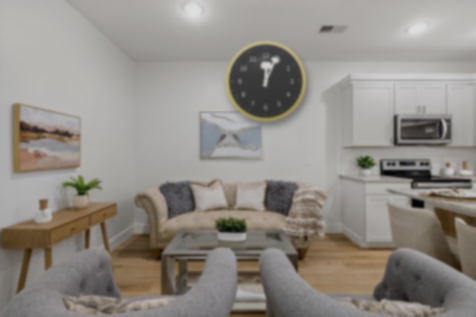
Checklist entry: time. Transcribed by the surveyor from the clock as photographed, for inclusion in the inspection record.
12:04
